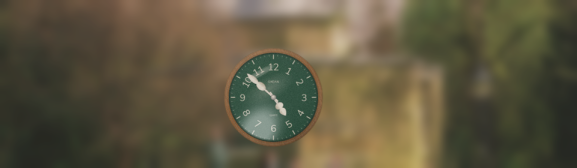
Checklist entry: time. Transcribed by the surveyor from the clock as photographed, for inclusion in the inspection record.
4:52
